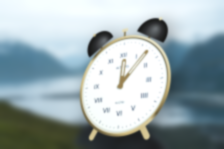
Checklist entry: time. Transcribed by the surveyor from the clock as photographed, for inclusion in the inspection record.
12:07
